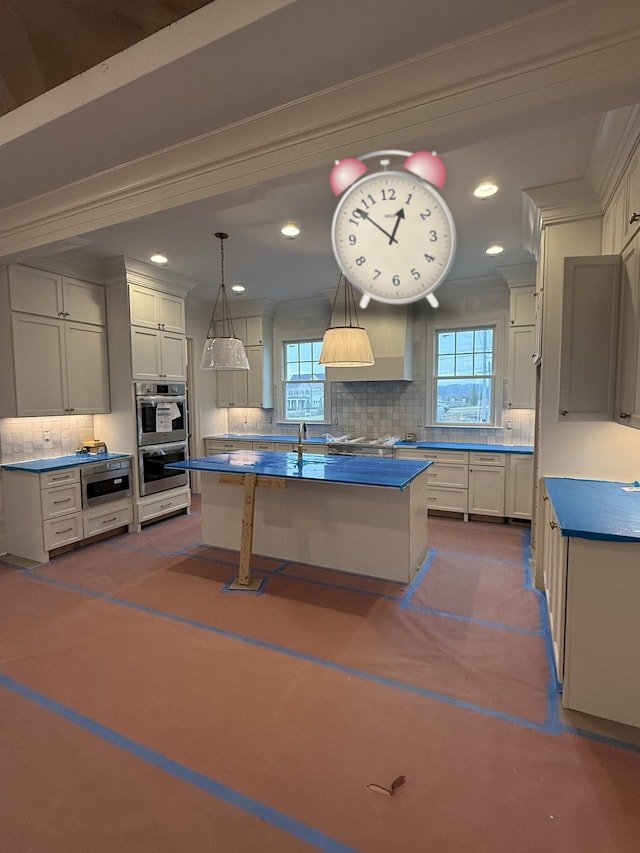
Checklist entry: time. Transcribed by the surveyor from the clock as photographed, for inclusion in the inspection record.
12:52
